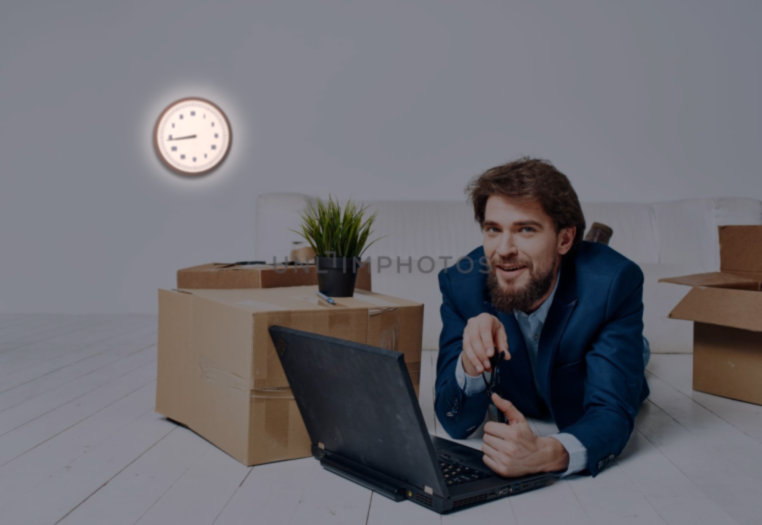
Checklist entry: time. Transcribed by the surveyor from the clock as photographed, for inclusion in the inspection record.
8:44
